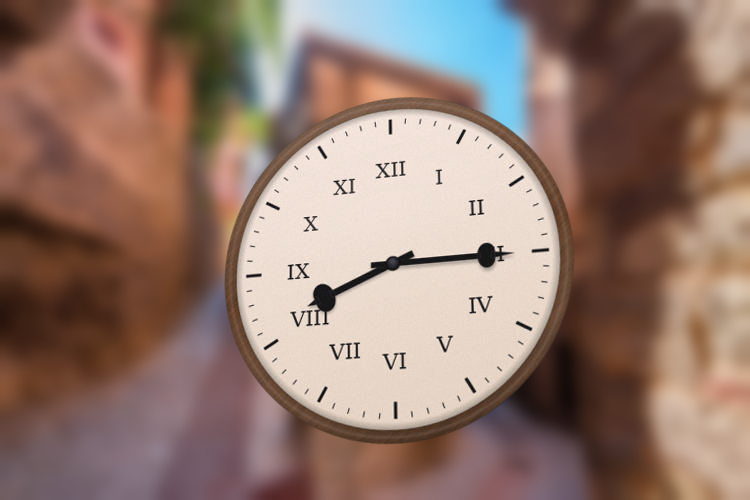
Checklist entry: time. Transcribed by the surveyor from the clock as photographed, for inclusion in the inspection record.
8:15
